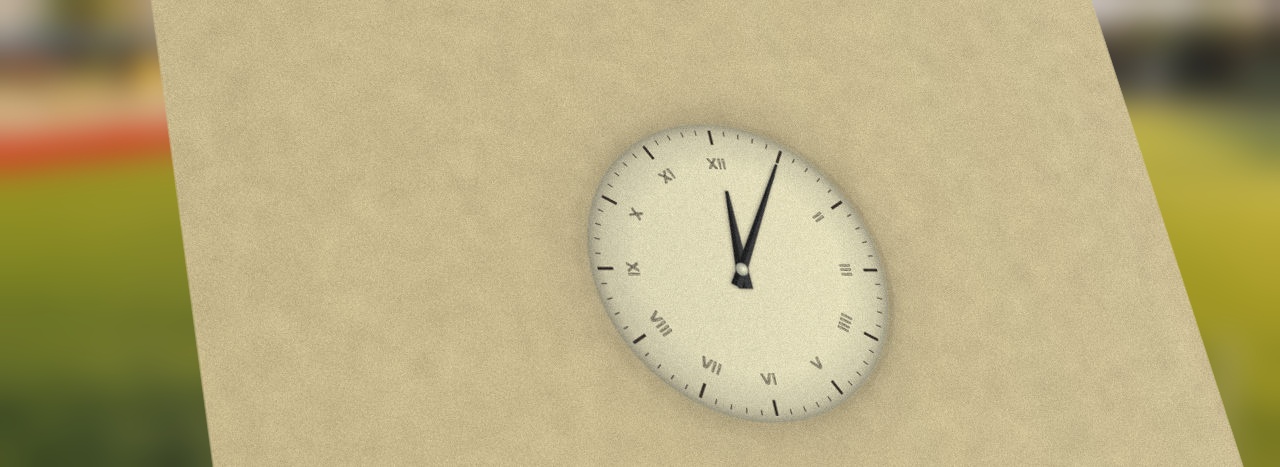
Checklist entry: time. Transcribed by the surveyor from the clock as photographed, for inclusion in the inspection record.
12:05
